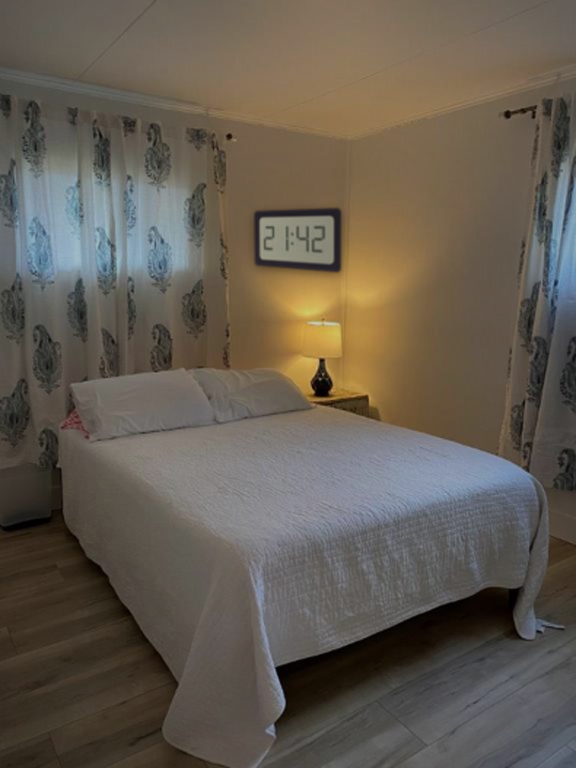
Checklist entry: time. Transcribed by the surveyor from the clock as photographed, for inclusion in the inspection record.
21:42
